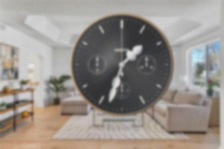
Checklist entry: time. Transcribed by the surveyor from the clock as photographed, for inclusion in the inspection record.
1:33
